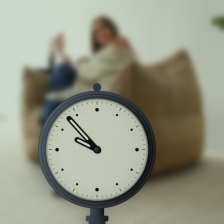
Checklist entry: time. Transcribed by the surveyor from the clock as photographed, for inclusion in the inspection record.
9:53
